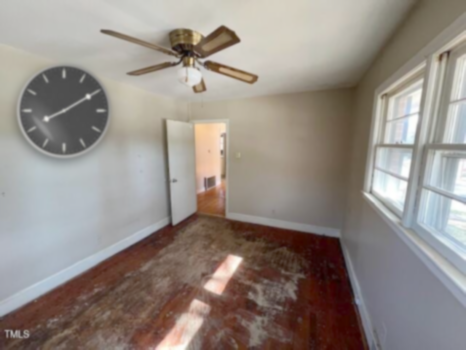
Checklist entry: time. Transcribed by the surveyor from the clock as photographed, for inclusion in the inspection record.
8:10
